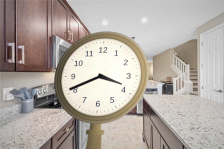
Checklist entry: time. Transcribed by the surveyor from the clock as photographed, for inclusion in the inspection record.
3:41
